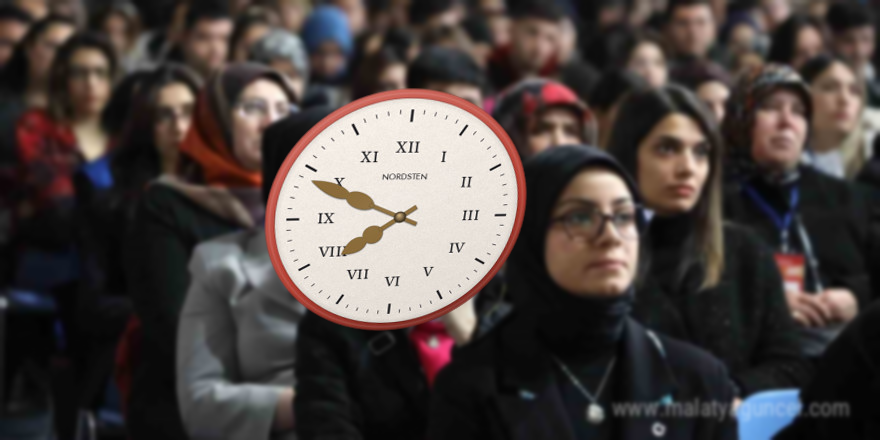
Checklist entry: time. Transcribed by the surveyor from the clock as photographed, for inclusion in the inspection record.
7:49
